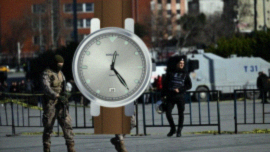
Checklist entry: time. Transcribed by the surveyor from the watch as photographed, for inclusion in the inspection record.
12:24
